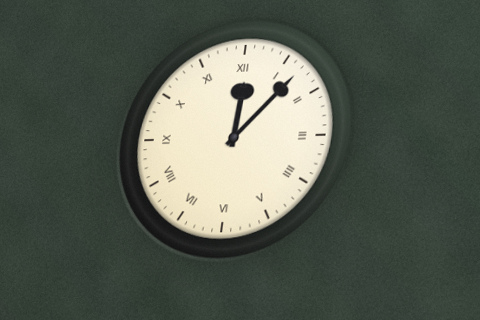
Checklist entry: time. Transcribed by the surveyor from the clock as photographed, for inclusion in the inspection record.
12:07
